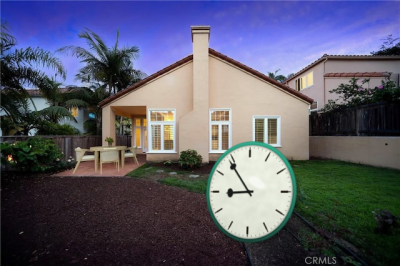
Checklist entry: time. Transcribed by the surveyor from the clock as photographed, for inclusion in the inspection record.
8:54
